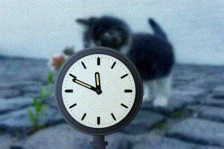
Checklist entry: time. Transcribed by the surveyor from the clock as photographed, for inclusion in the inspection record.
11:49
